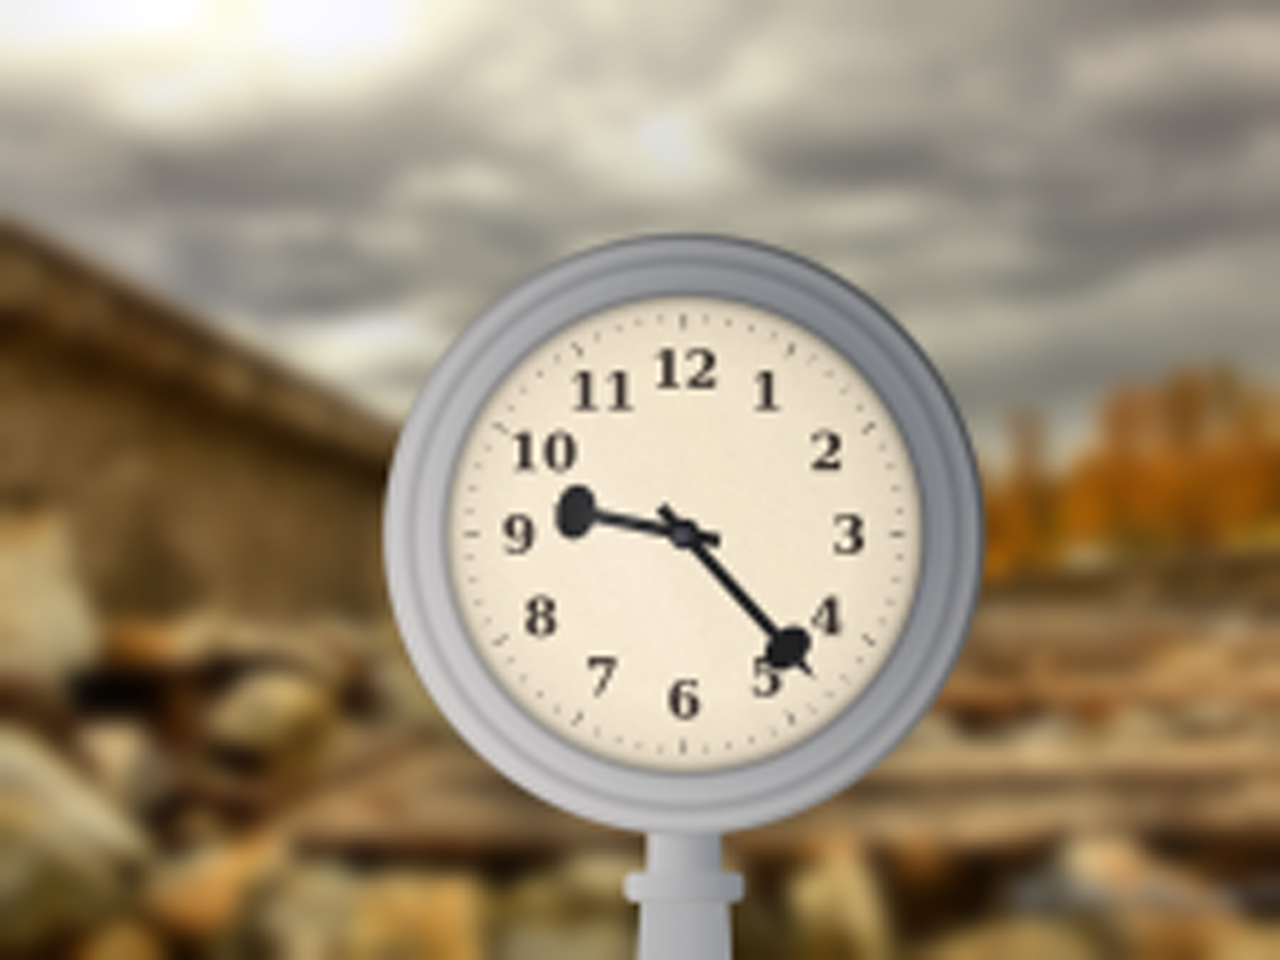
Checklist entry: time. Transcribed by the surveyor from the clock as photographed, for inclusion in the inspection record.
9:23
